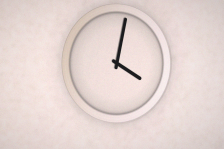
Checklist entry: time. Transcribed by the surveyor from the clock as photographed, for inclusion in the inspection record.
4:02
